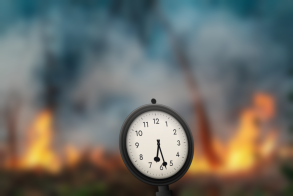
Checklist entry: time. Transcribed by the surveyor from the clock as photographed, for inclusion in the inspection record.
6:28
